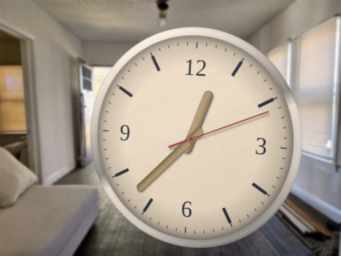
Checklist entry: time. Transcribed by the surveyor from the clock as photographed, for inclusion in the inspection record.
12:37:11
